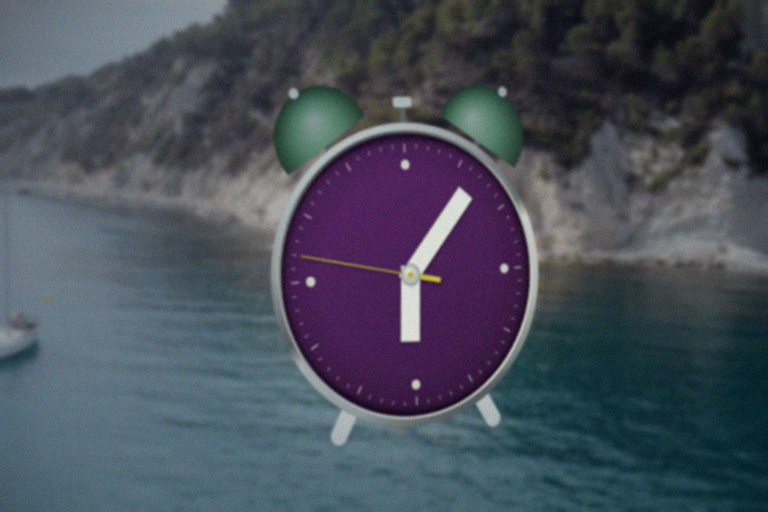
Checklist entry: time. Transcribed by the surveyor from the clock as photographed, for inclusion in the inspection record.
6:06:47
